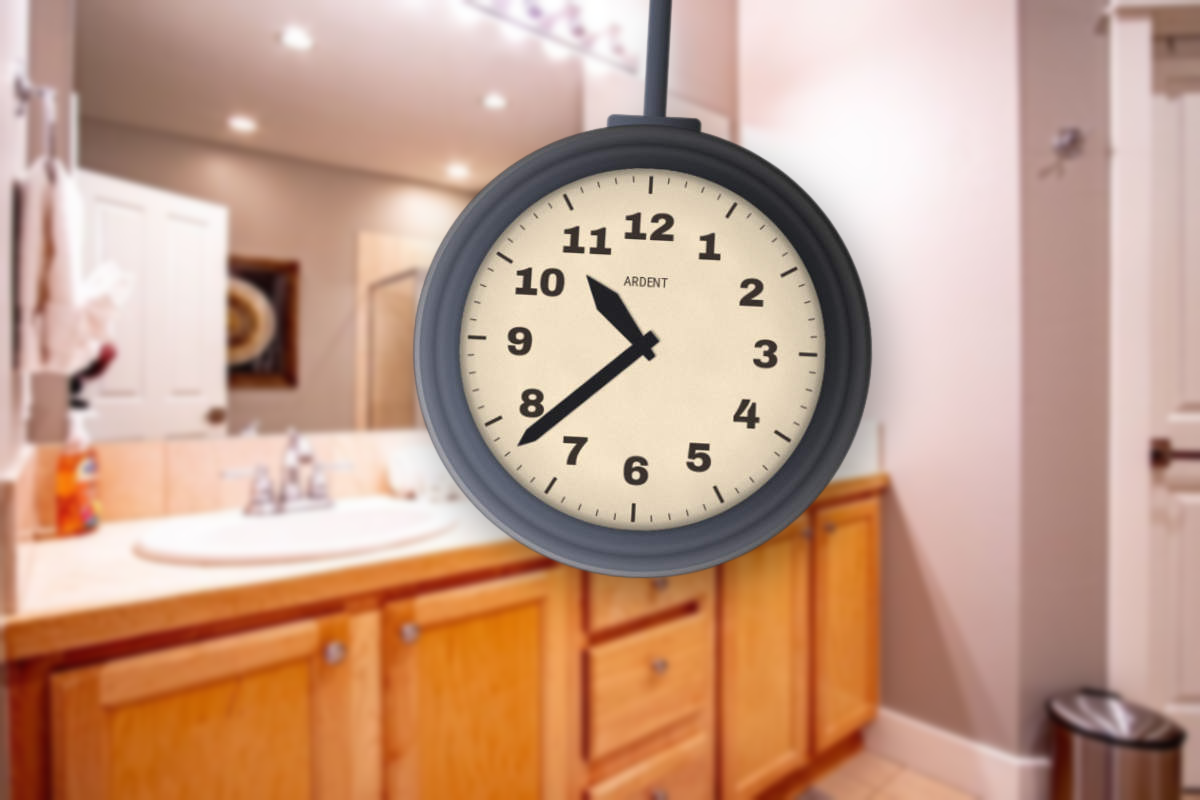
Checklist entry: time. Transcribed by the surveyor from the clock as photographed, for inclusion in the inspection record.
10:38
